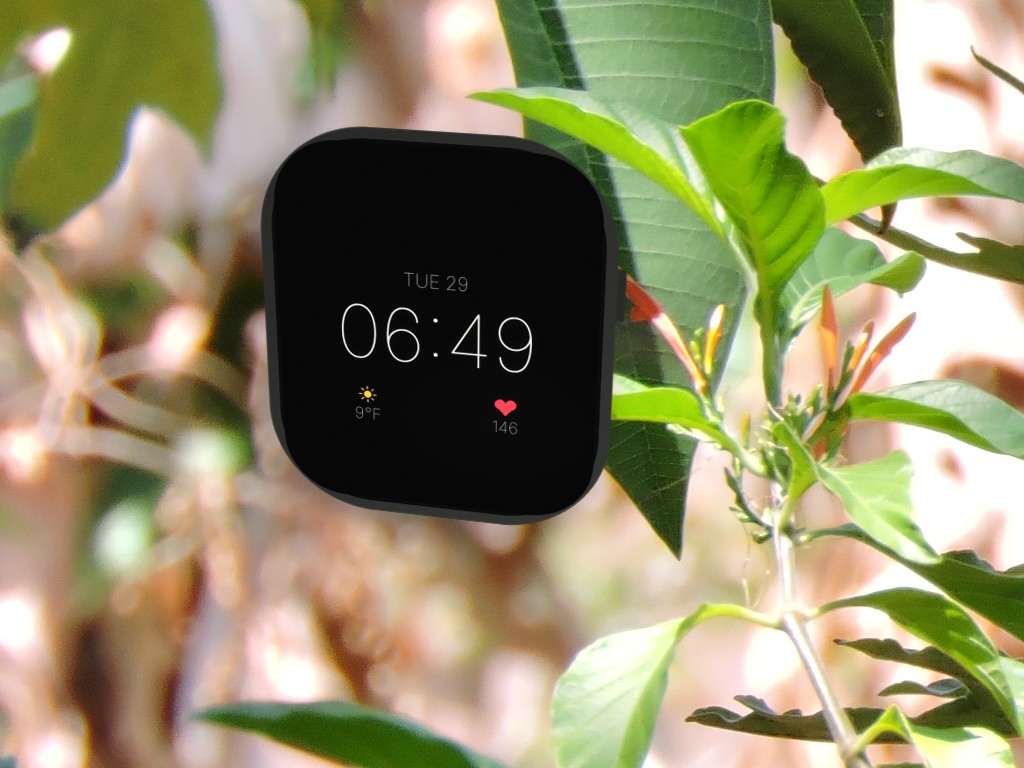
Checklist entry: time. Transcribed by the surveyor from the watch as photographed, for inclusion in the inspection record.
6:49
